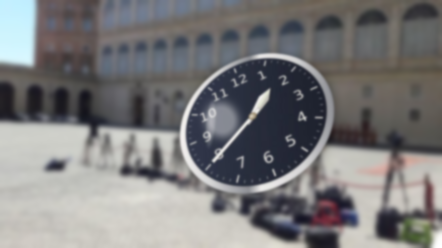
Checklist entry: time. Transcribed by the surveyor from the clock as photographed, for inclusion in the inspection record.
1:40
